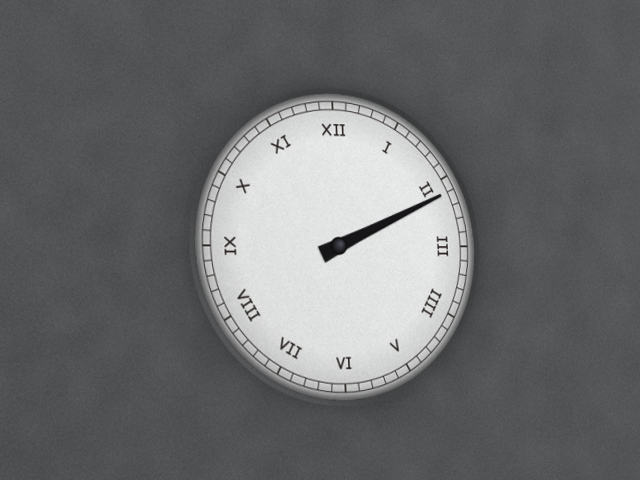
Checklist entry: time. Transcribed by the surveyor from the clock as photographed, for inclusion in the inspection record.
2:11
